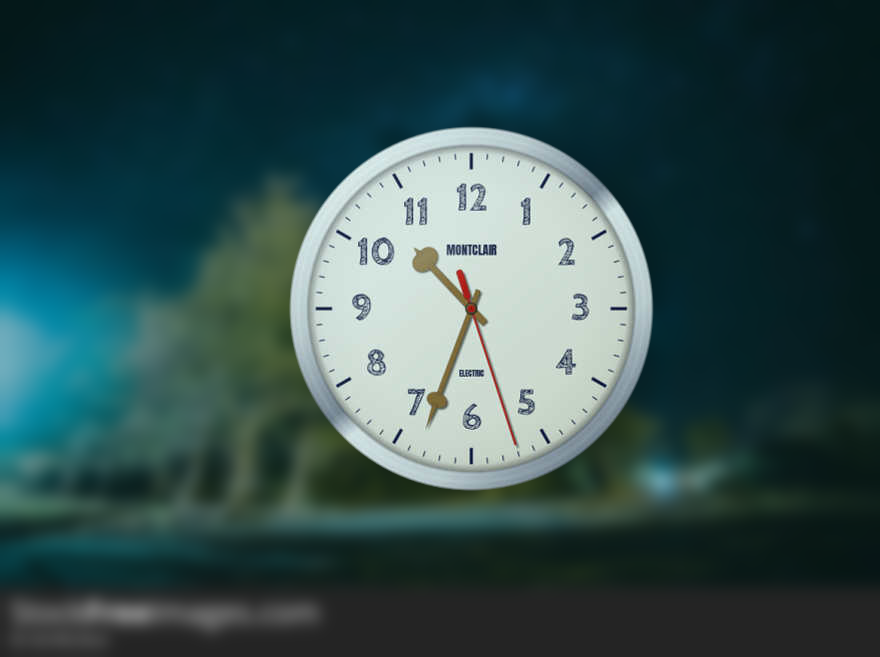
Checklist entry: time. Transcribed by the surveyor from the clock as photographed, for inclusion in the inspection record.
10:33:27
